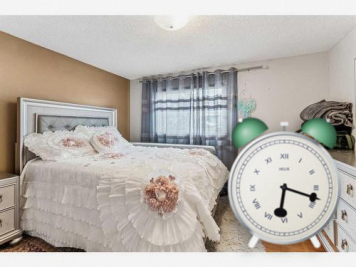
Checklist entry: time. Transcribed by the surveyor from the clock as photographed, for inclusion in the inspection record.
6:18
